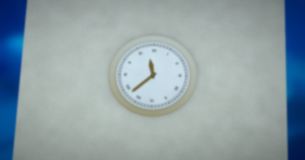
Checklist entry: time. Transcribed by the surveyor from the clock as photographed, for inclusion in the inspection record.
11:38
